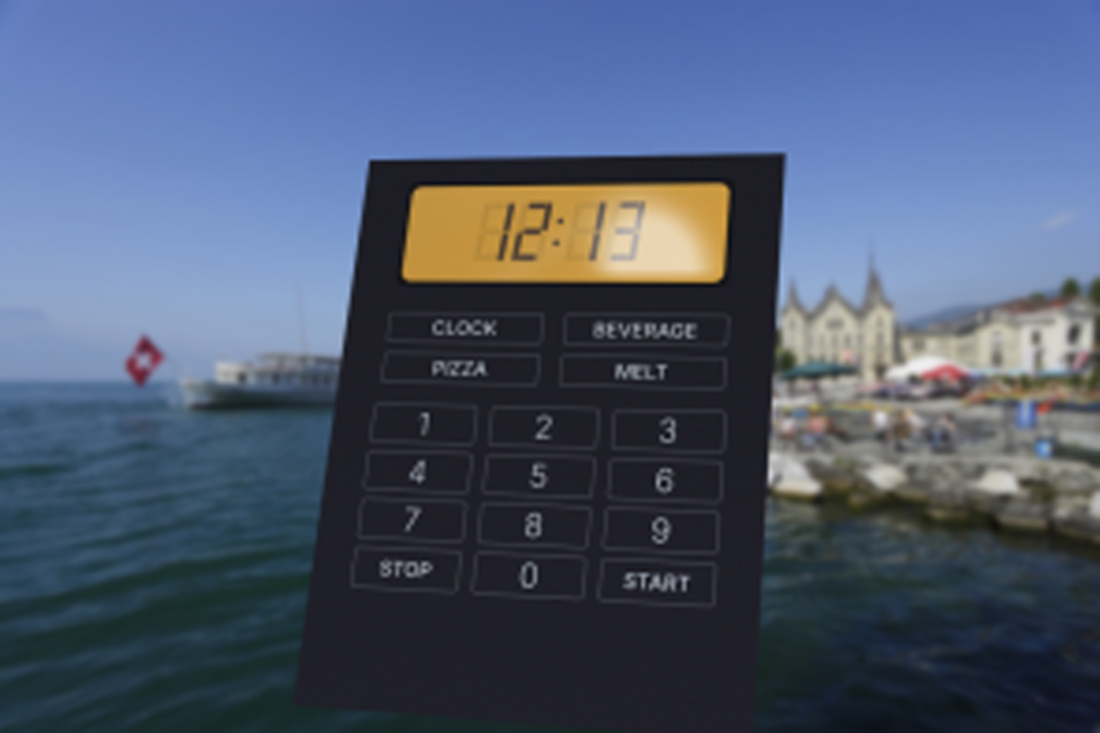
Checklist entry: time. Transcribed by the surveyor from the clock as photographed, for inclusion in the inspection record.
12:13
